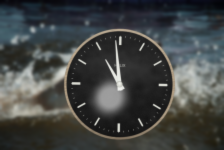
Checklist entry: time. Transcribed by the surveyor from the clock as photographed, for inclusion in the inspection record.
10:59
